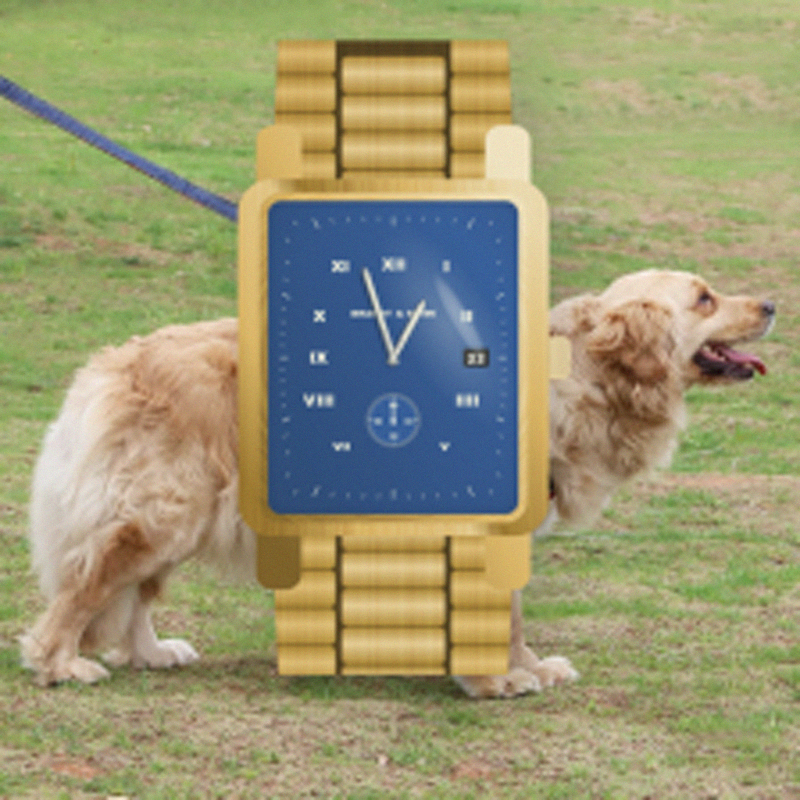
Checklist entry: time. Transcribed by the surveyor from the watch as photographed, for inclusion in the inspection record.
12:57
